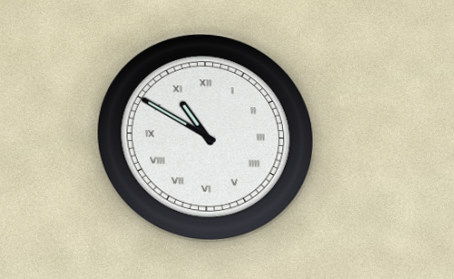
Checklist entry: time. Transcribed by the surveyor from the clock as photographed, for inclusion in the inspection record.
10:50
